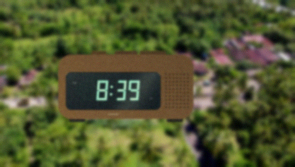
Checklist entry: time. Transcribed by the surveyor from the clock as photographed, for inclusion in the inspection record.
8:39
